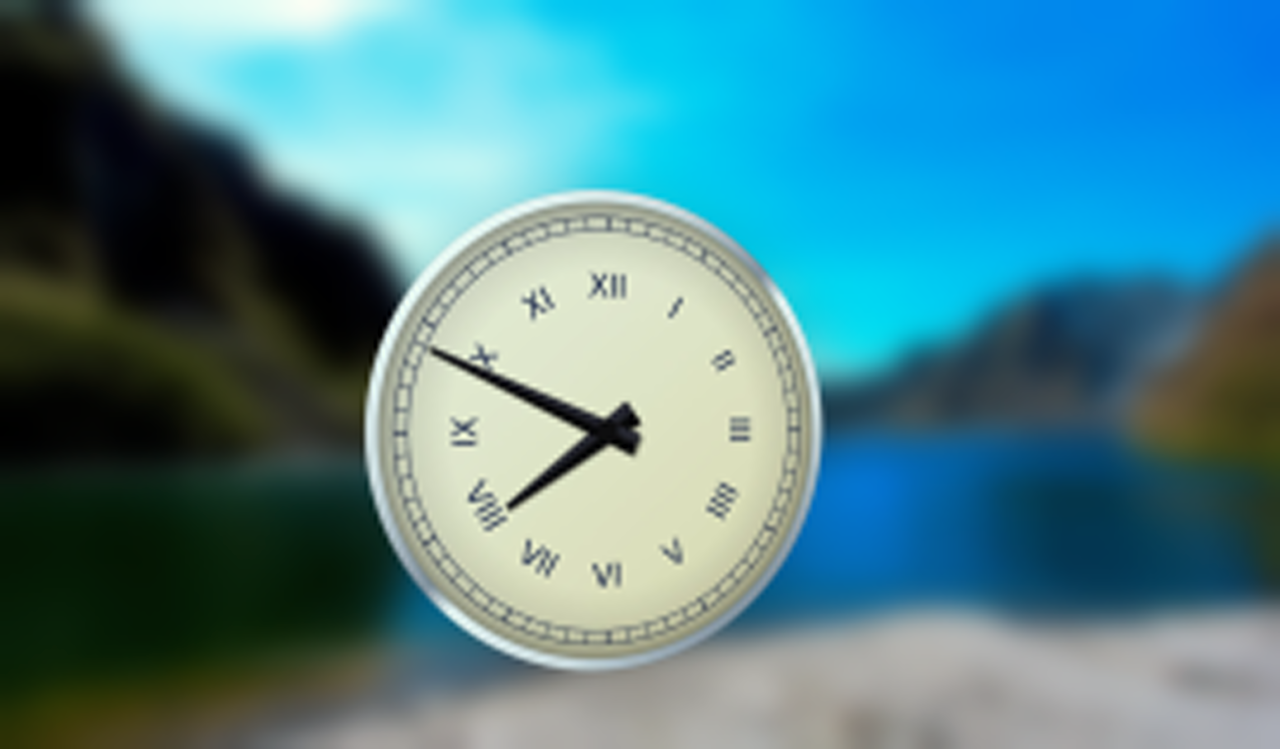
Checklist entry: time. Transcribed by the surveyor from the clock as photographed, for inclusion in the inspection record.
7:49
